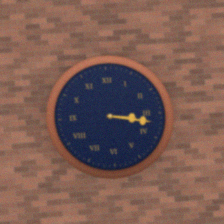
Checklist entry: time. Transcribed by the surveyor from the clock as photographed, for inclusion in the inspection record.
3:17
